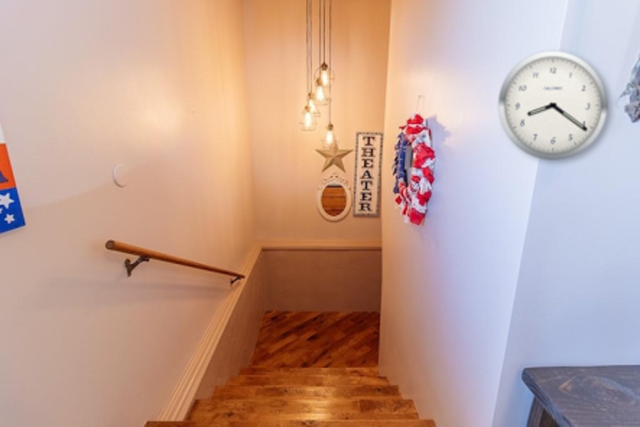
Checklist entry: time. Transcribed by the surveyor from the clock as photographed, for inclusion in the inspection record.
8:21
